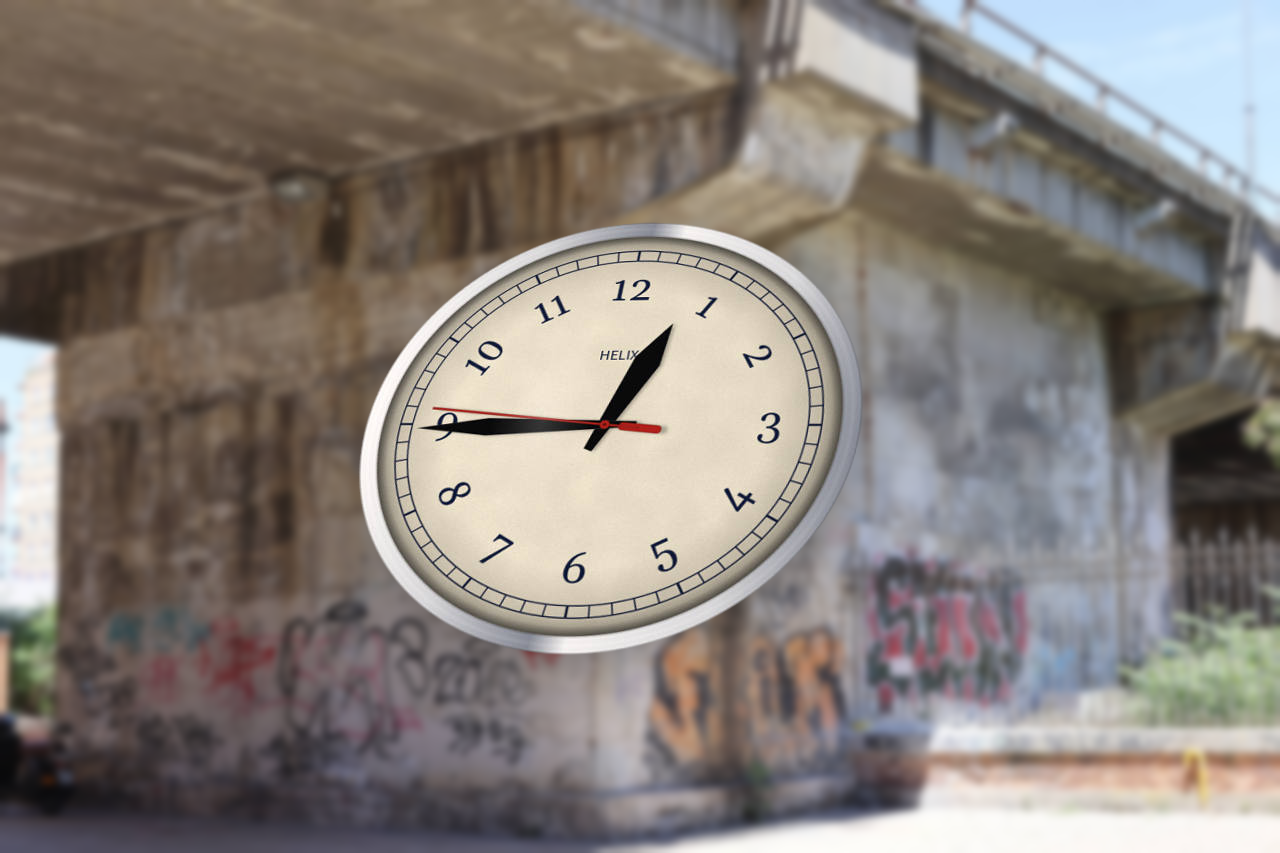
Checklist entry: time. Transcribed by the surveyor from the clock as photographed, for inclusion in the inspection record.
12:44:46
